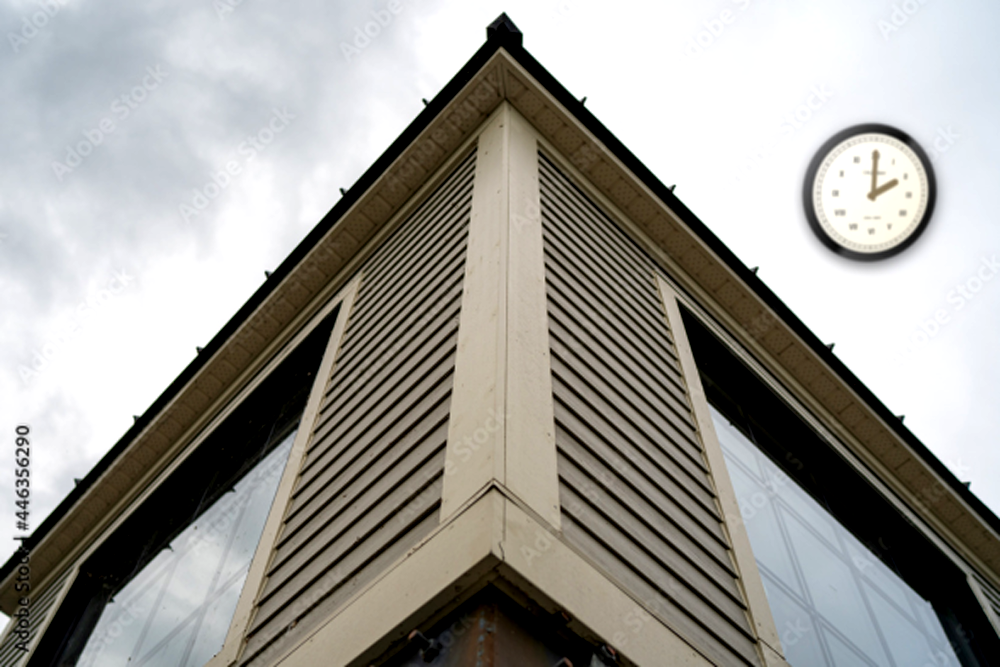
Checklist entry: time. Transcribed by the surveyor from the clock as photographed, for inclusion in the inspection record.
2:00
